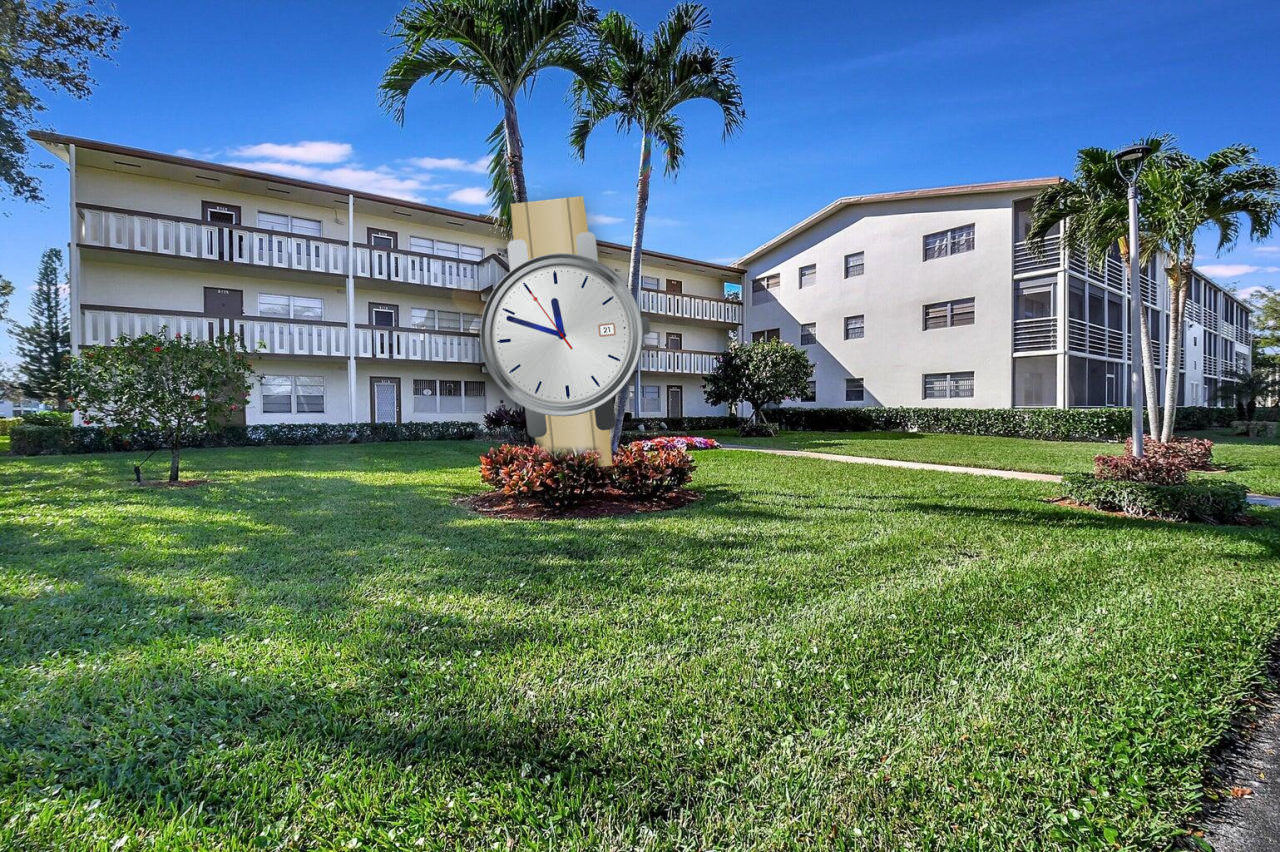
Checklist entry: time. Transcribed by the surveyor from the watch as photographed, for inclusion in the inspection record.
11:48:55
